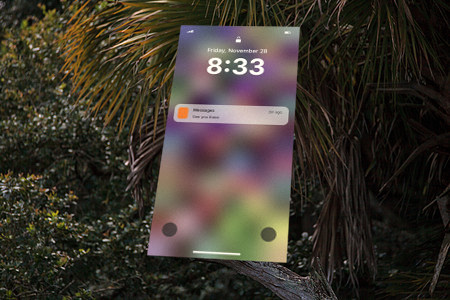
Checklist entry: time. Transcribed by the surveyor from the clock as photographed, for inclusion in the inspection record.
8:33
